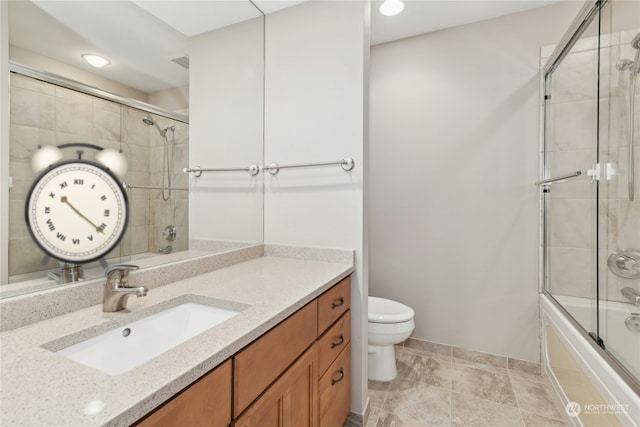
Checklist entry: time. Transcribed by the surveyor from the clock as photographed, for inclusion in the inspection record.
10:21
